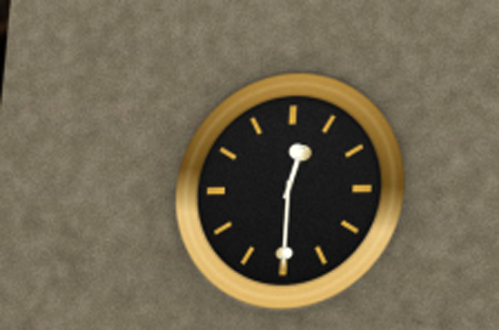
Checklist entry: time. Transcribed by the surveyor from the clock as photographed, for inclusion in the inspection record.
12:30
